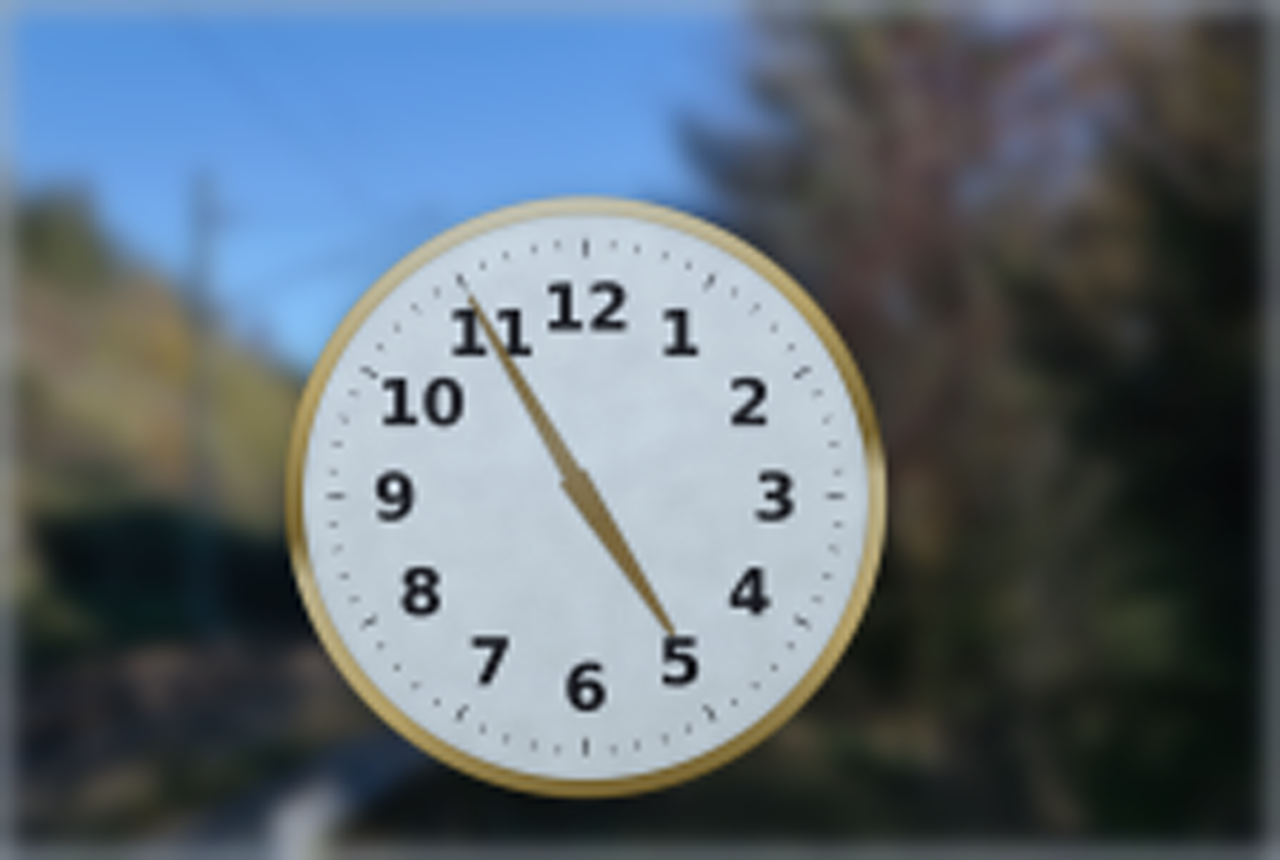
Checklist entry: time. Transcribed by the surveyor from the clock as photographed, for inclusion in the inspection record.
4:55
